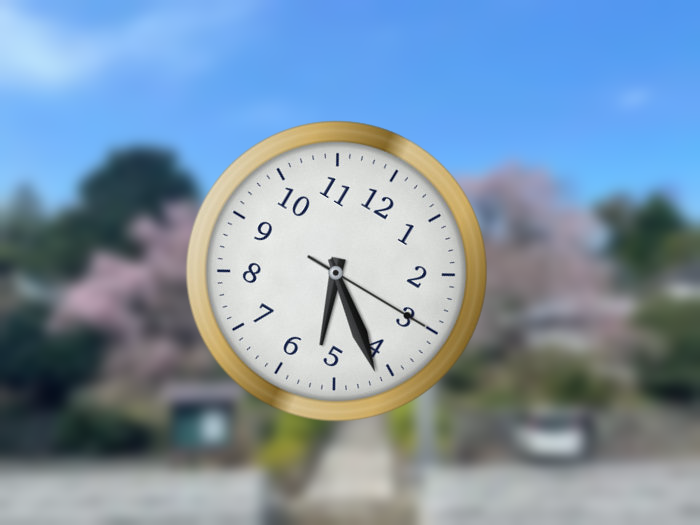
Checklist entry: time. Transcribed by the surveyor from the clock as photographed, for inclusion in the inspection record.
5:21:15
